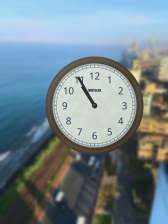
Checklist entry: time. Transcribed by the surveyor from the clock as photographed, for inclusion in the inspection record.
10:55
